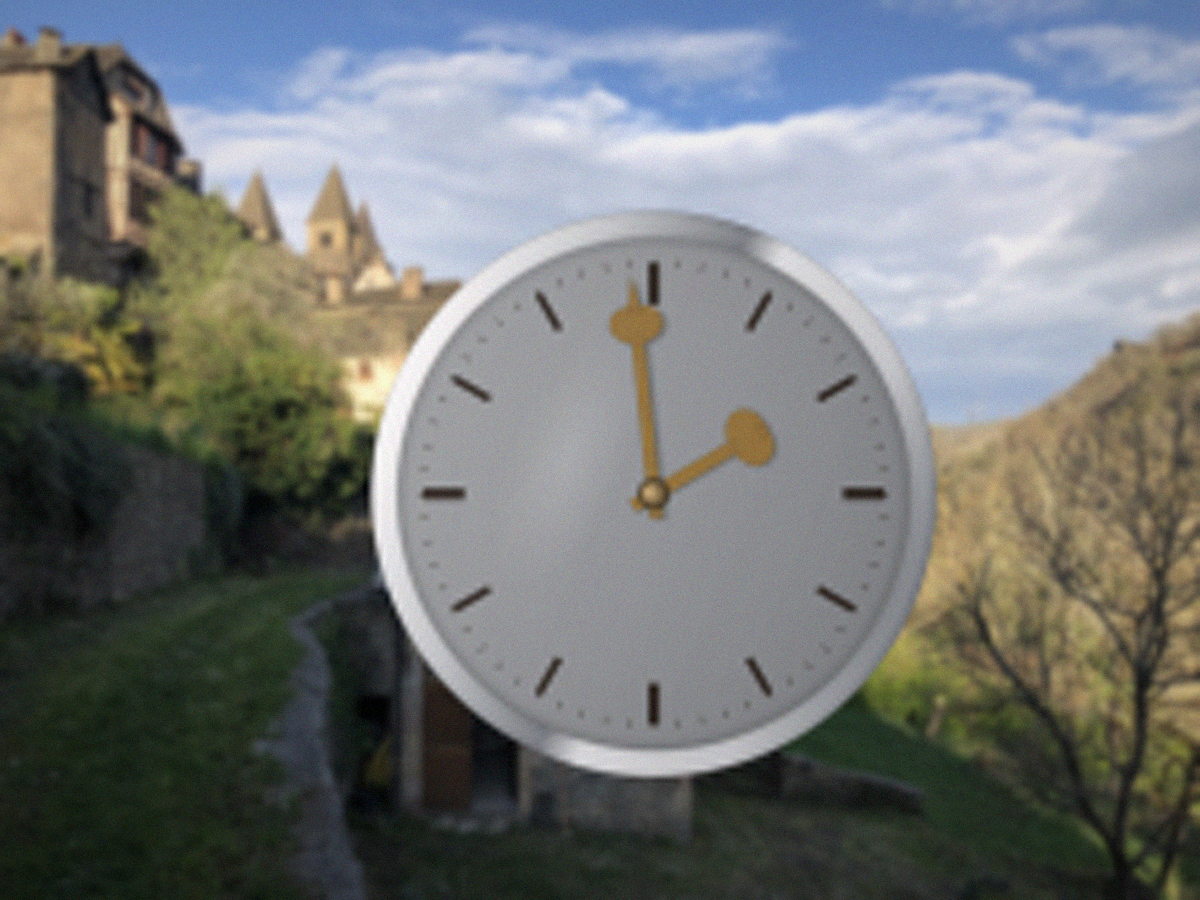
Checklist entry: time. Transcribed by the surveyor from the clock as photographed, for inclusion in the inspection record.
1:59
